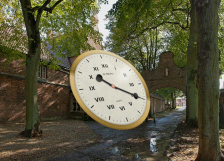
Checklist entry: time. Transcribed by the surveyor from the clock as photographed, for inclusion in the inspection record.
10:20
